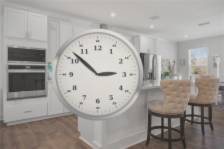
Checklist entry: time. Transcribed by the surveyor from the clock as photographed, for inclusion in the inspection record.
2:52
